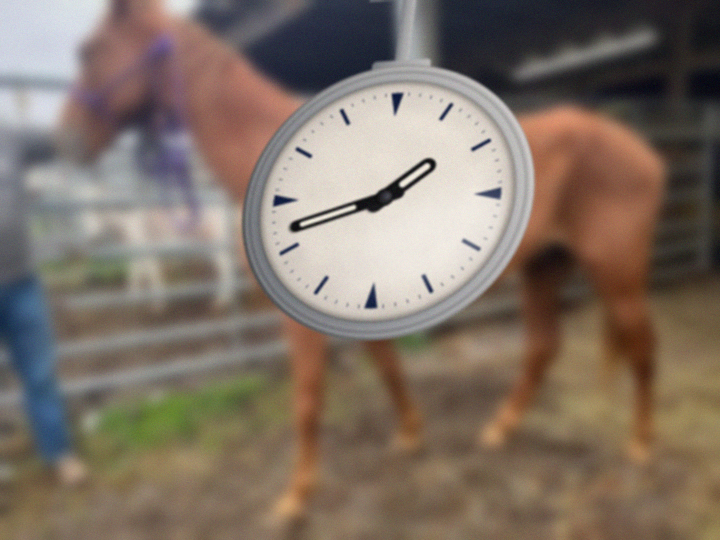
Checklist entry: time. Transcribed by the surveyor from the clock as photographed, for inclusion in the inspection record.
1:42
